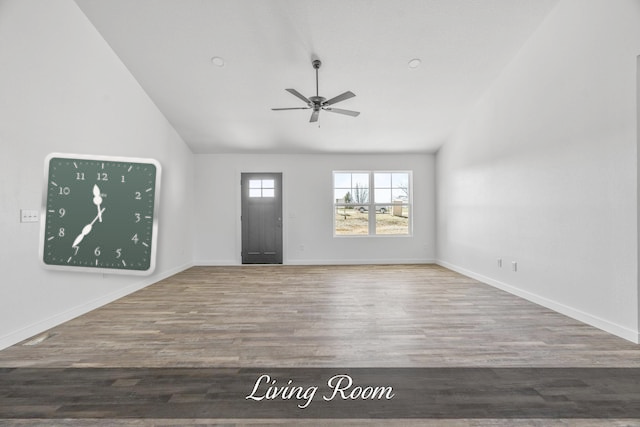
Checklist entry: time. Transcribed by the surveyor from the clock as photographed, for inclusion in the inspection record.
11:36
